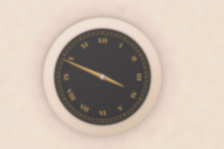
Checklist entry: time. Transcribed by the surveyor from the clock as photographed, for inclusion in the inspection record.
3:49
